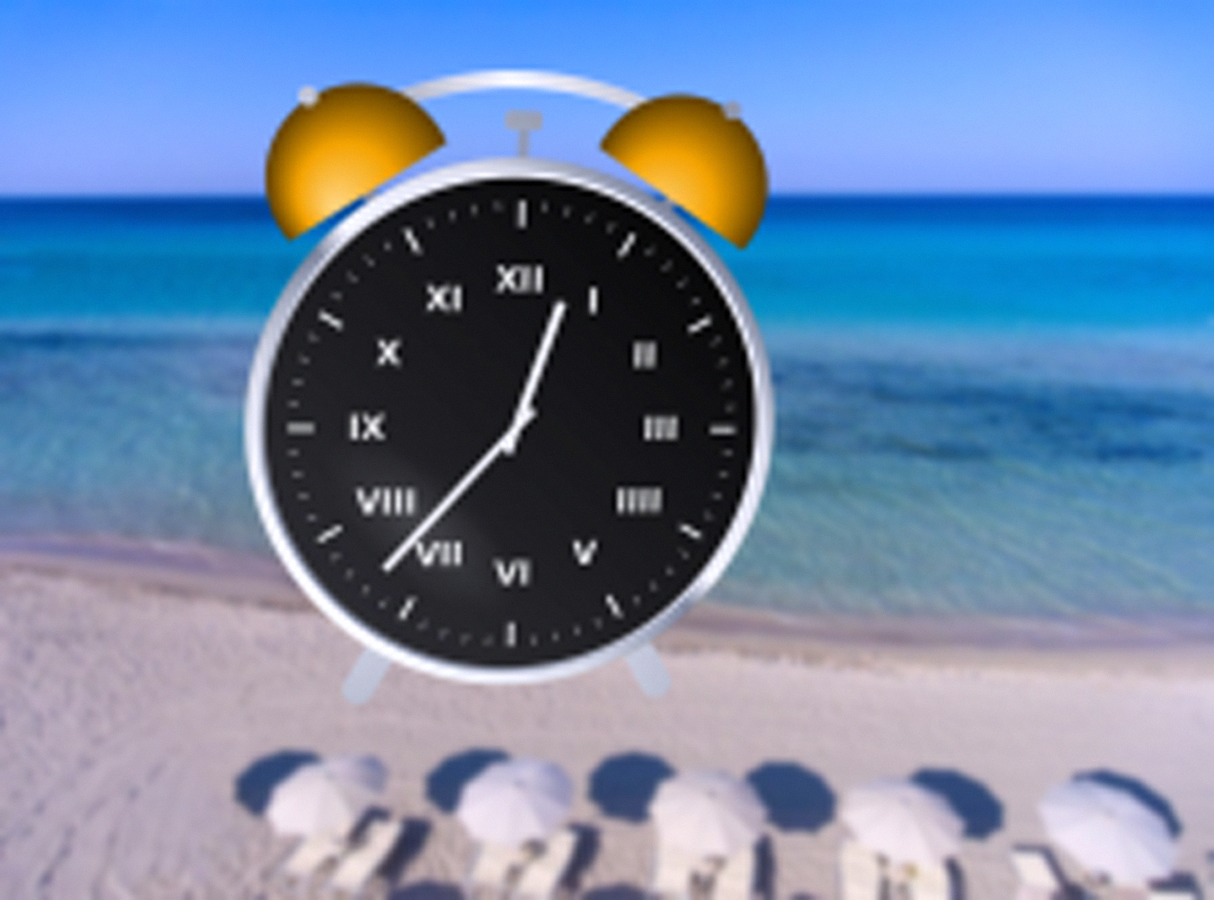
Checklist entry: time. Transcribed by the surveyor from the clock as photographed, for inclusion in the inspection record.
12:37
